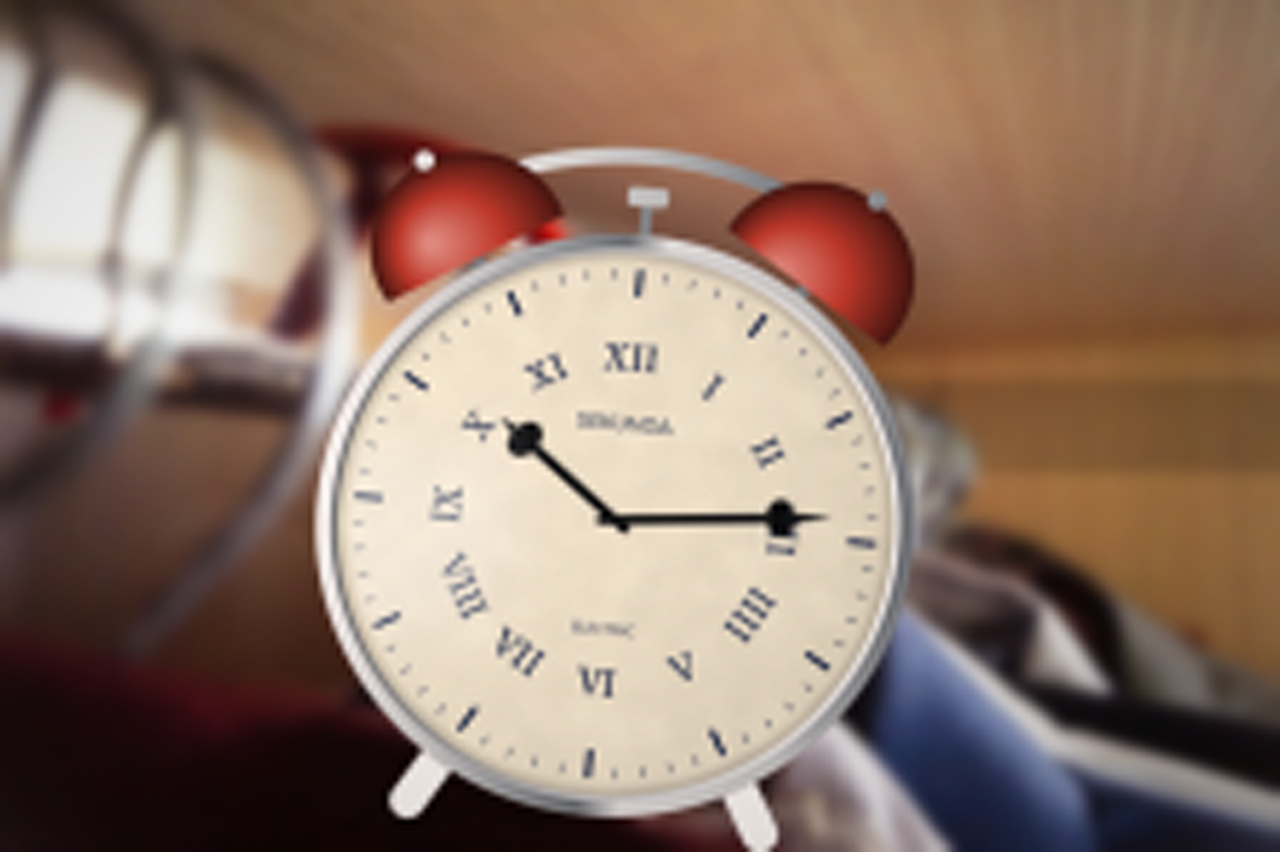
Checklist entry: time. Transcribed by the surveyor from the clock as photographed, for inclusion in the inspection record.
10:14
